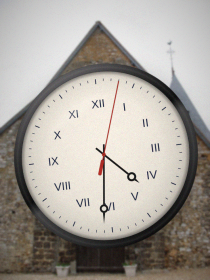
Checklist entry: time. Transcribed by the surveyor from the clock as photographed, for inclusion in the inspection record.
4:31:03
